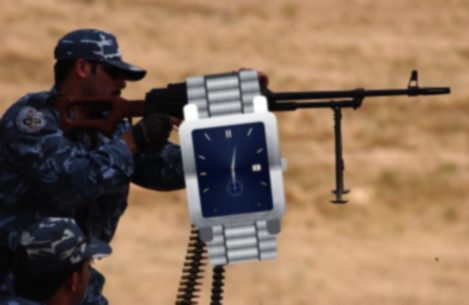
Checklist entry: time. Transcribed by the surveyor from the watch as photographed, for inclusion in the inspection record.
6:02
